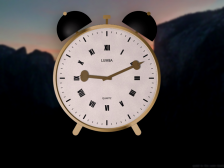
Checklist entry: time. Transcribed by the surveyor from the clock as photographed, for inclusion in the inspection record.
9:11
